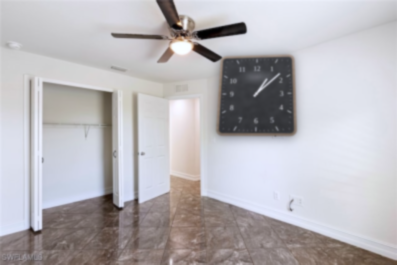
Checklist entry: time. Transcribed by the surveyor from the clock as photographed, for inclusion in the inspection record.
1:08
